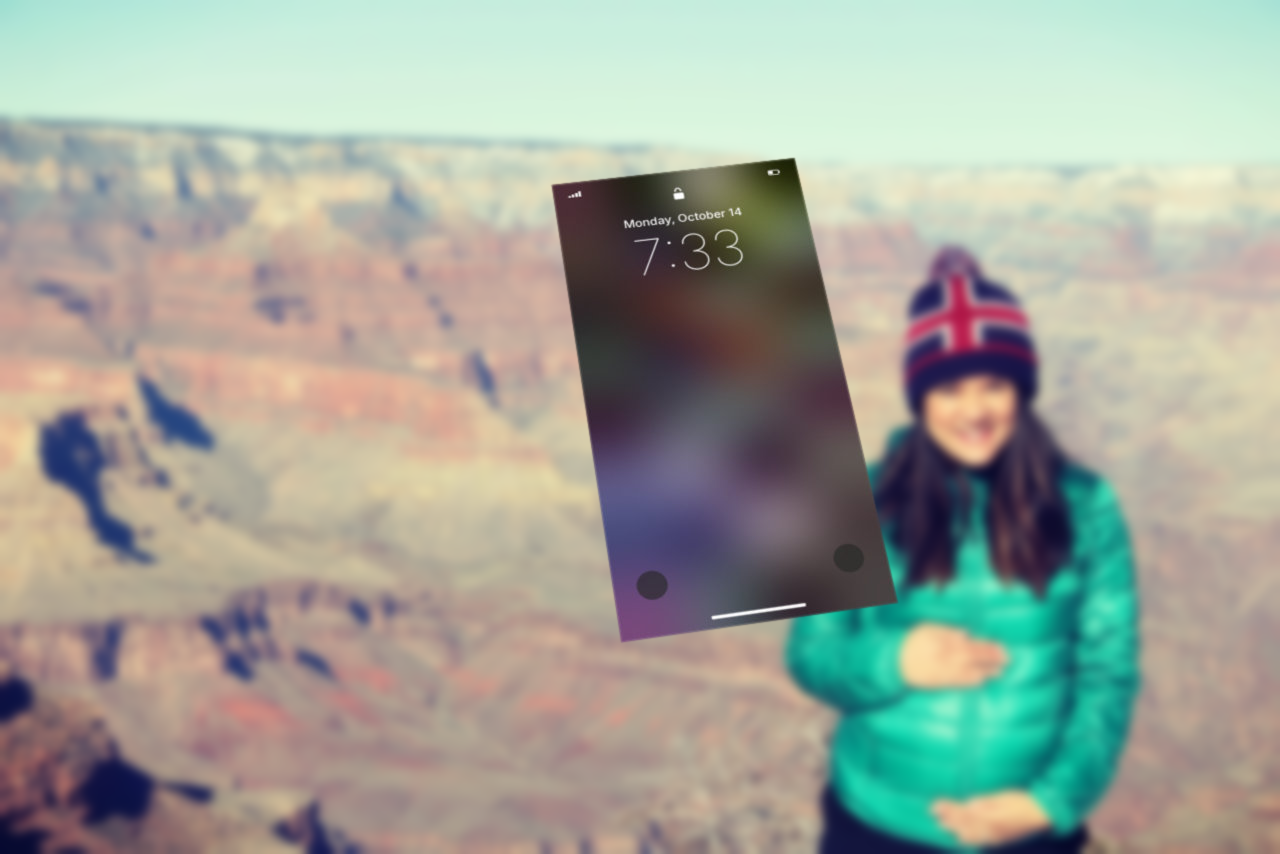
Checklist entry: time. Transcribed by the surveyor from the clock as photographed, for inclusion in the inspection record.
7:33
